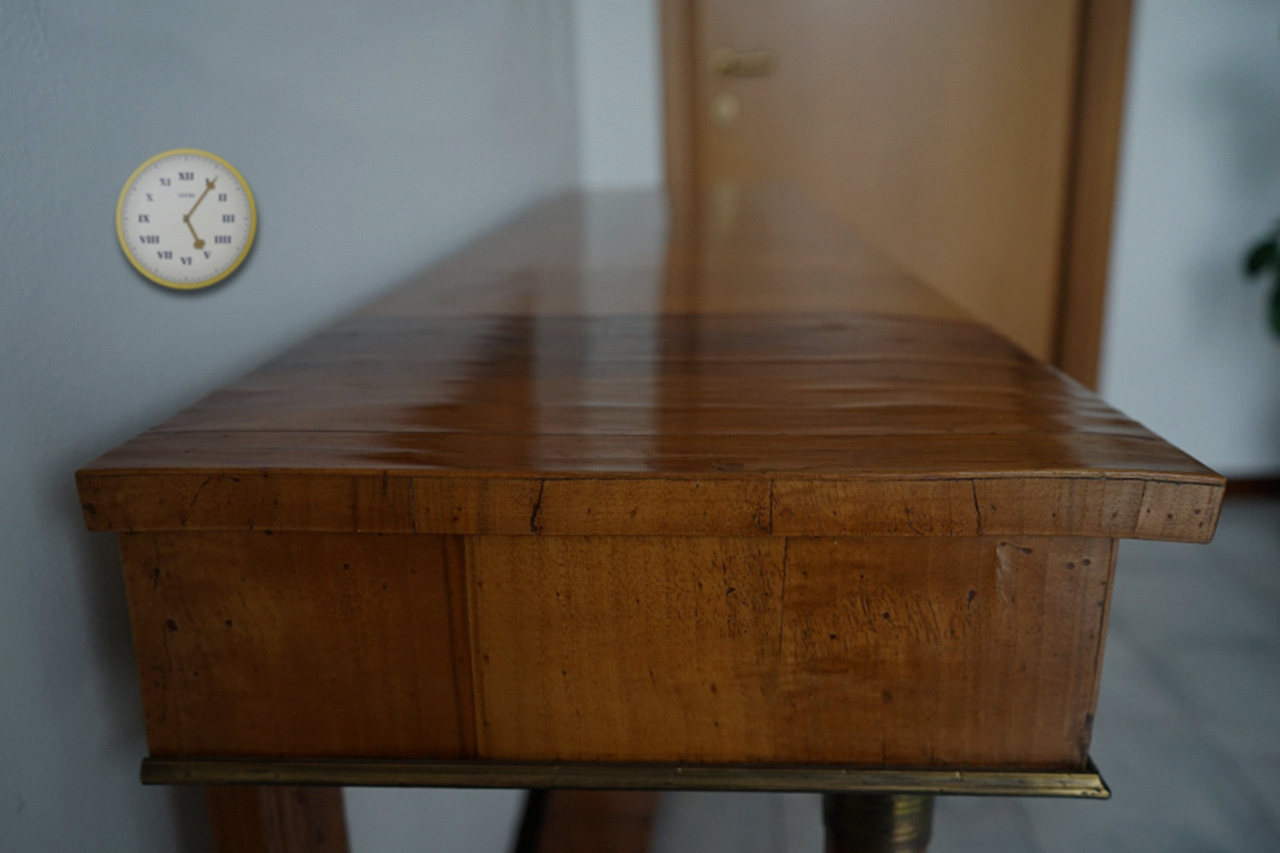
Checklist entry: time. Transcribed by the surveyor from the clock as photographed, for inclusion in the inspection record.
5:06
